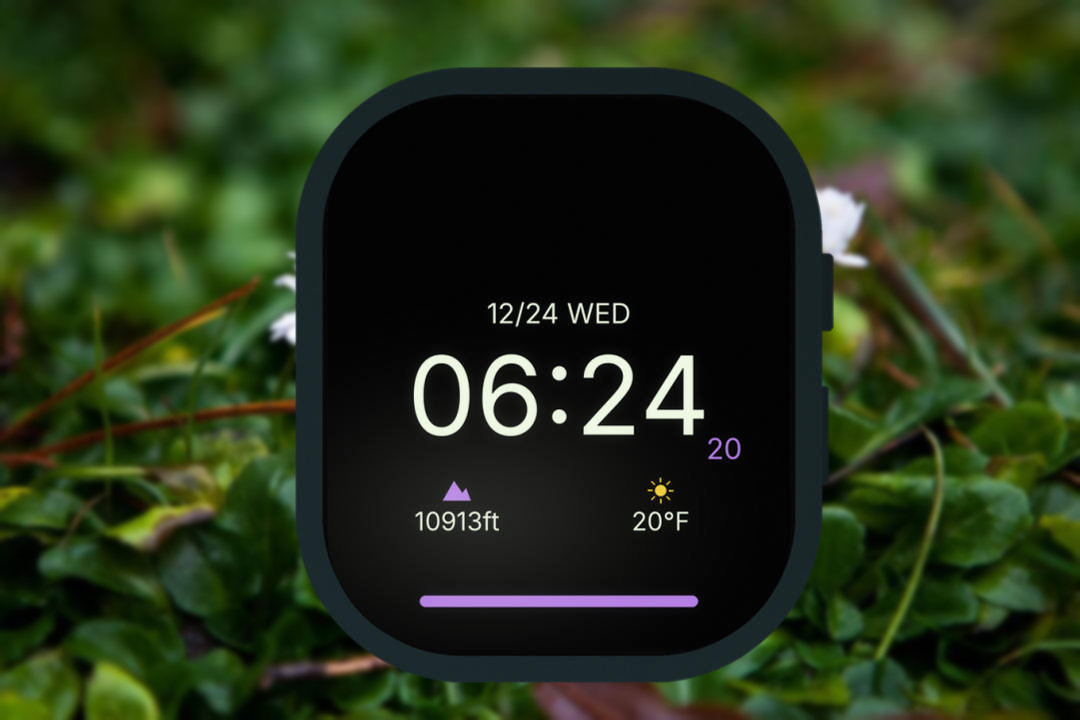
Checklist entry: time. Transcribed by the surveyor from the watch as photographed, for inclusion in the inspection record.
6:24:20
